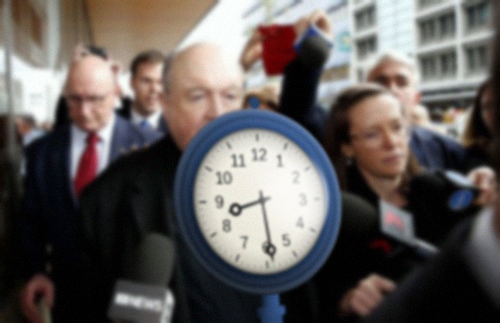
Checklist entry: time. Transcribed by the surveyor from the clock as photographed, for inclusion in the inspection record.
8:29
